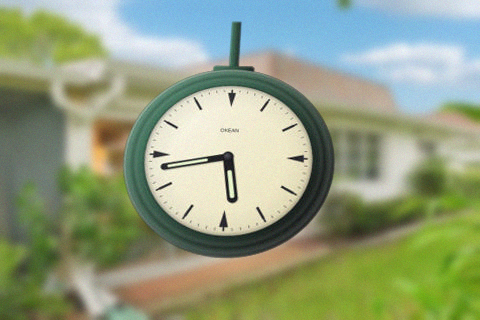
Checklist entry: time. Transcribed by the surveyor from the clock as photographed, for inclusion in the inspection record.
5:43
